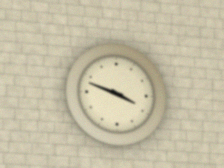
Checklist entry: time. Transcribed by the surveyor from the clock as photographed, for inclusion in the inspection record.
3:48
